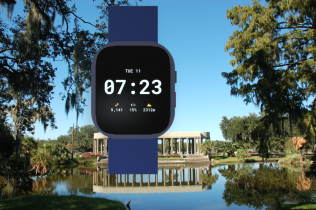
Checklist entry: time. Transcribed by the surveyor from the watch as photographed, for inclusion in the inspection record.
7:23
